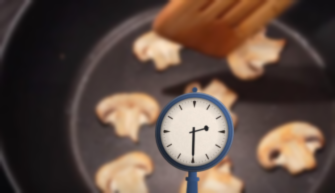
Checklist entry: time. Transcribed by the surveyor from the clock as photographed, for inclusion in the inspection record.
2:30
